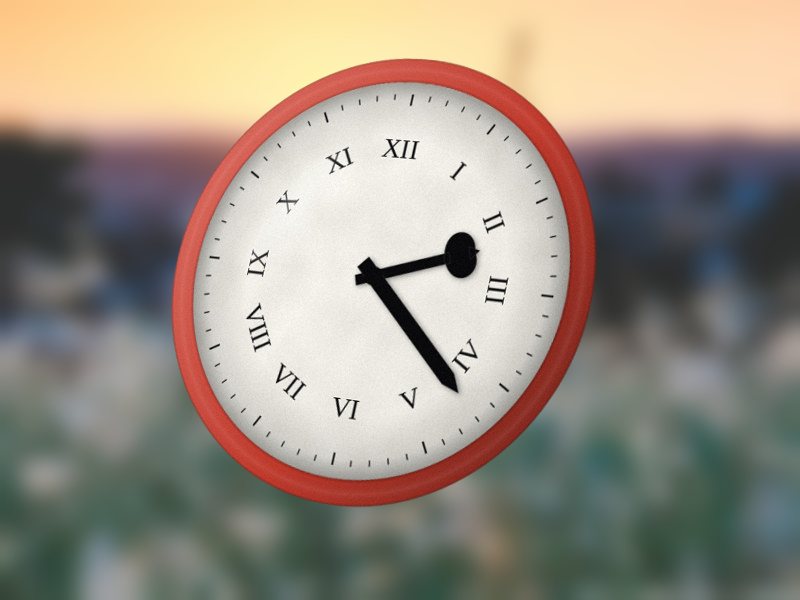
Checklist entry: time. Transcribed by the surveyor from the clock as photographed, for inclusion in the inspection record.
2:22
